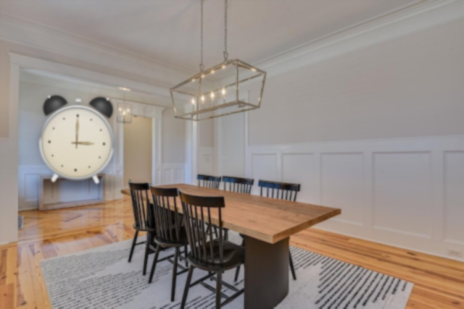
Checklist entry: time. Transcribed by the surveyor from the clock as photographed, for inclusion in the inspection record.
3:00
